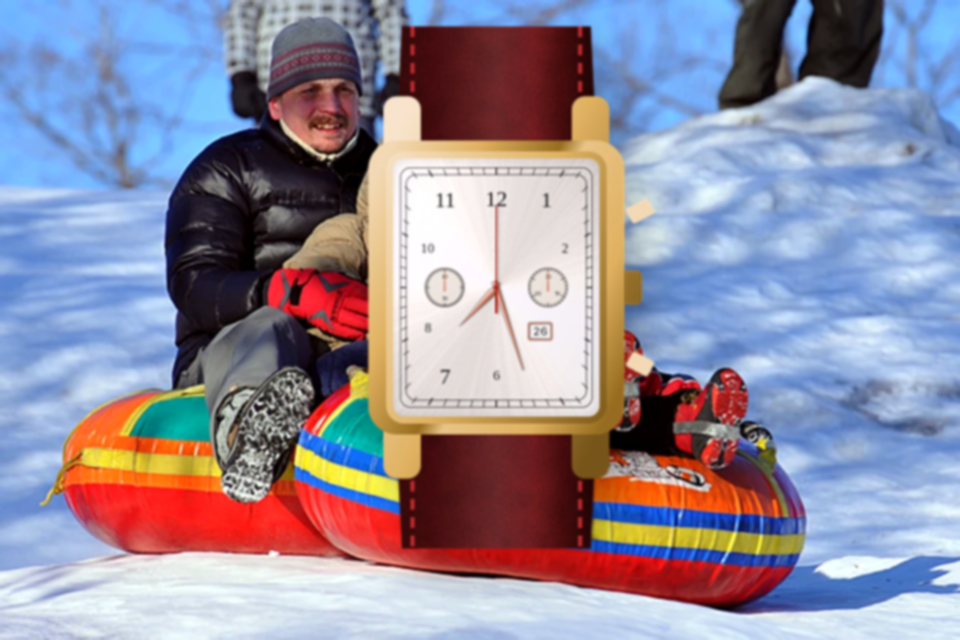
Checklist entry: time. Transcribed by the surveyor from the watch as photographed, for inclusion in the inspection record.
7:27
